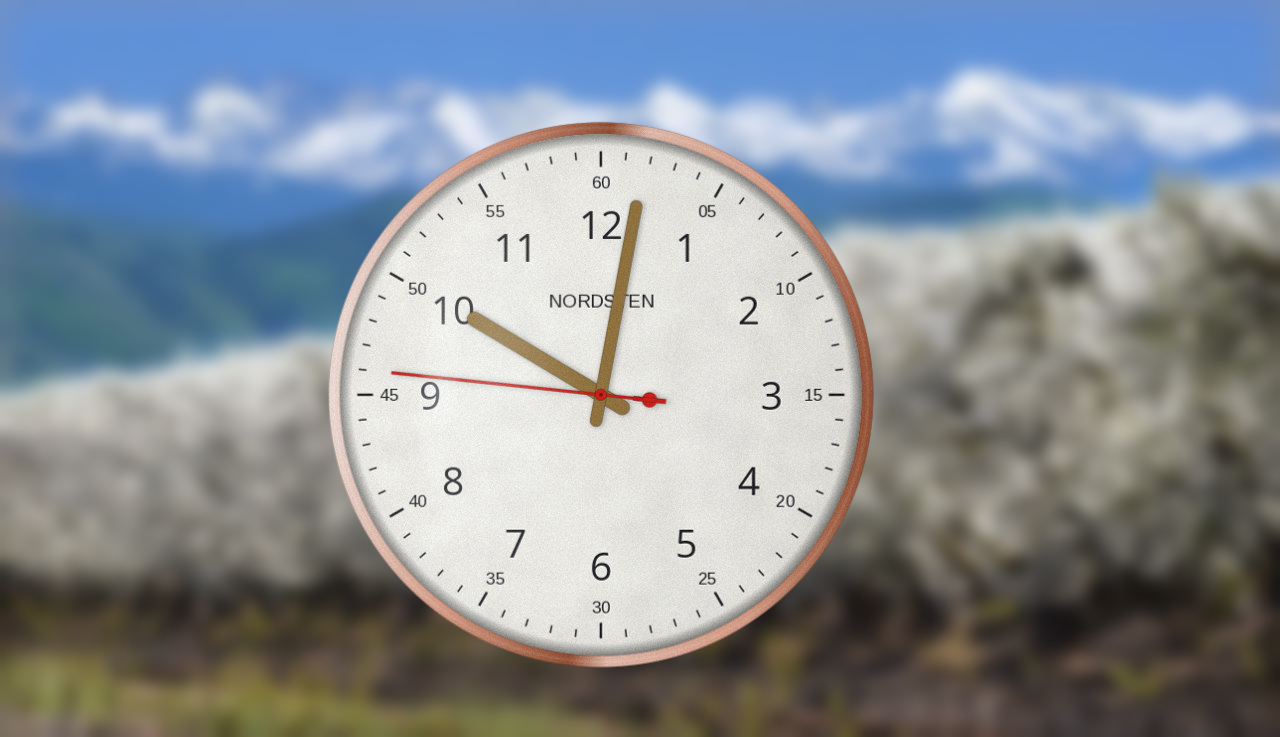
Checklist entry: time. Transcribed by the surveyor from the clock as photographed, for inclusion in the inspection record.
10:01:46
